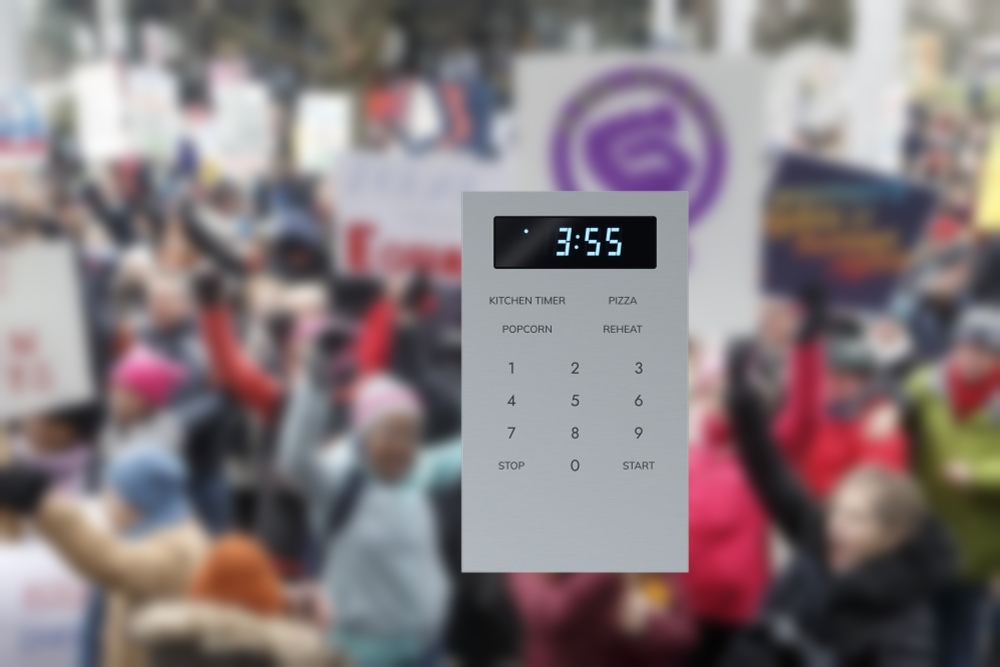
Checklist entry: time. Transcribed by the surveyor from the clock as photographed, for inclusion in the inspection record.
3:55
